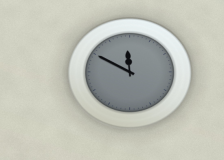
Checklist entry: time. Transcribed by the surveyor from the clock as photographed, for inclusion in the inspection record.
11:50
